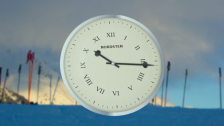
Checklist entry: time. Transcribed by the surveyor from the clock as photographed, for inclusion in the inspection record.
10:16
